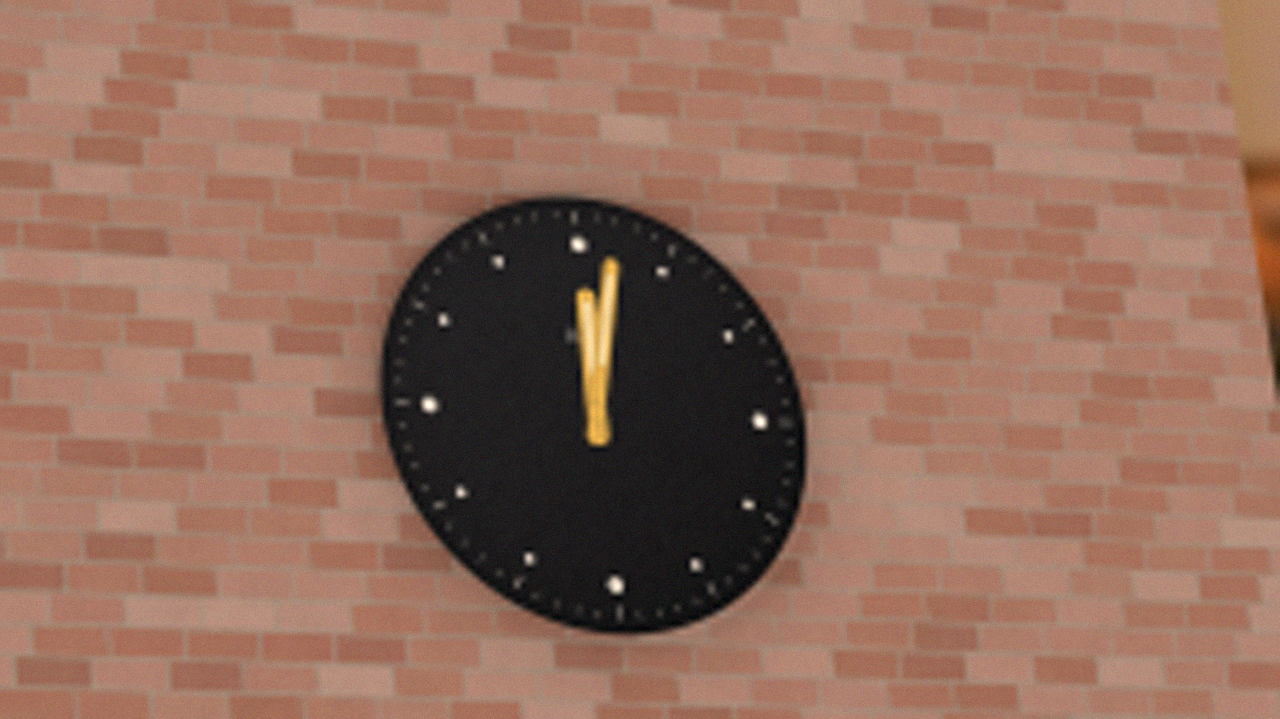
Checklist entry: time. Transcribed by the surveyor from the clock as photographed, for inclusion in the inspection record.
12:02
